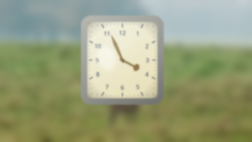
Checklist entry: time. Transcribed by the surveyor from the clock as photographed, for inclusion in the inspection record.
3:56
